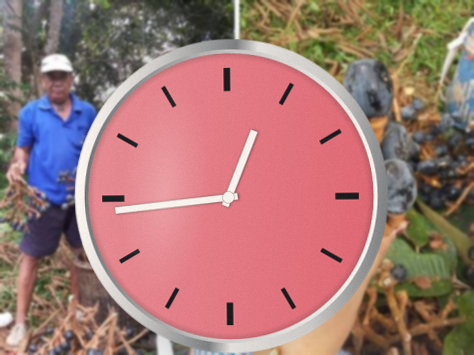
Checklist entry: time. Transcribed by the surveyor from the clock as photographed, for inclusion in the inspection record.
12:44
